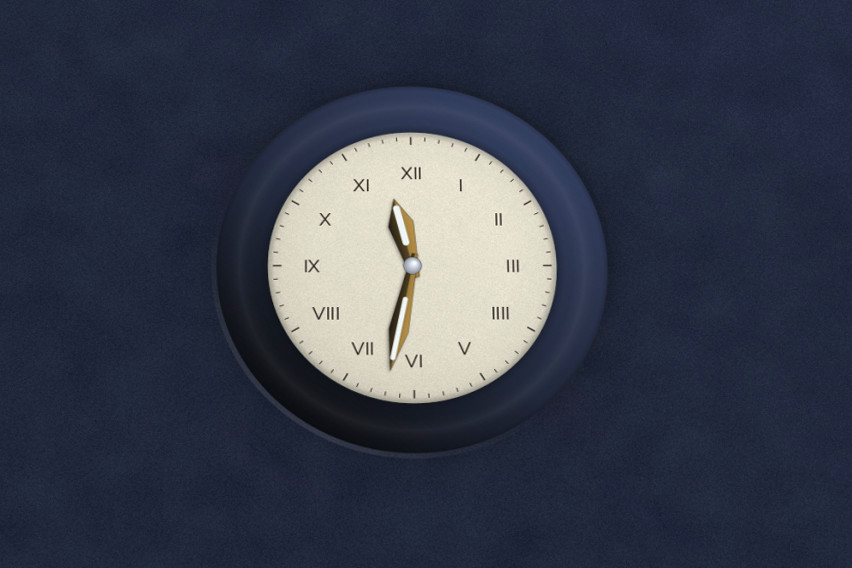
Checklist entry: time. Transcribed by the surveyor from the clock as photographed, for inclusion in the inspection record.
11:32
